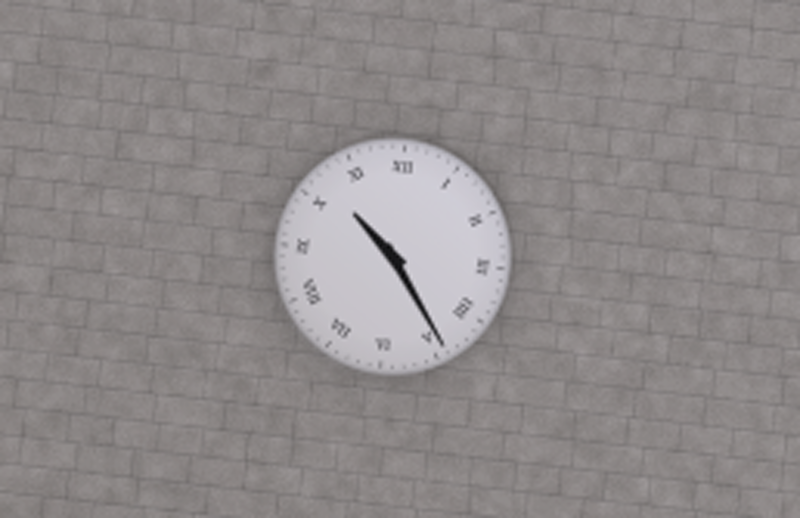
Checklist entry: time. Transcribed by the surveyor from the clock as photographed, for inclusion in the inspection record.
10:24
